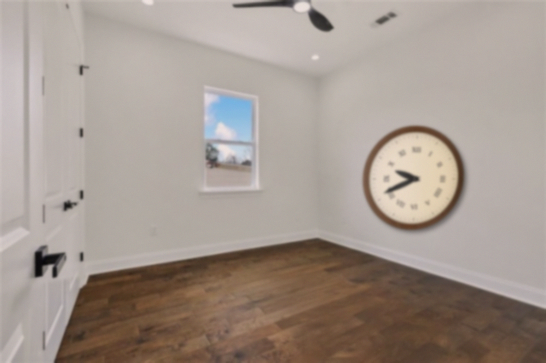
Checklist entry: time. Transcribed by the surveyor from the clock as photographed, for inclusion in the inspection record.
9:41
